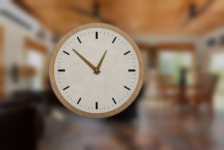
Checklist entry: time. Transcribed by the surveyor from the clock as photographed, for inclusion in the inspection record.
12:52
